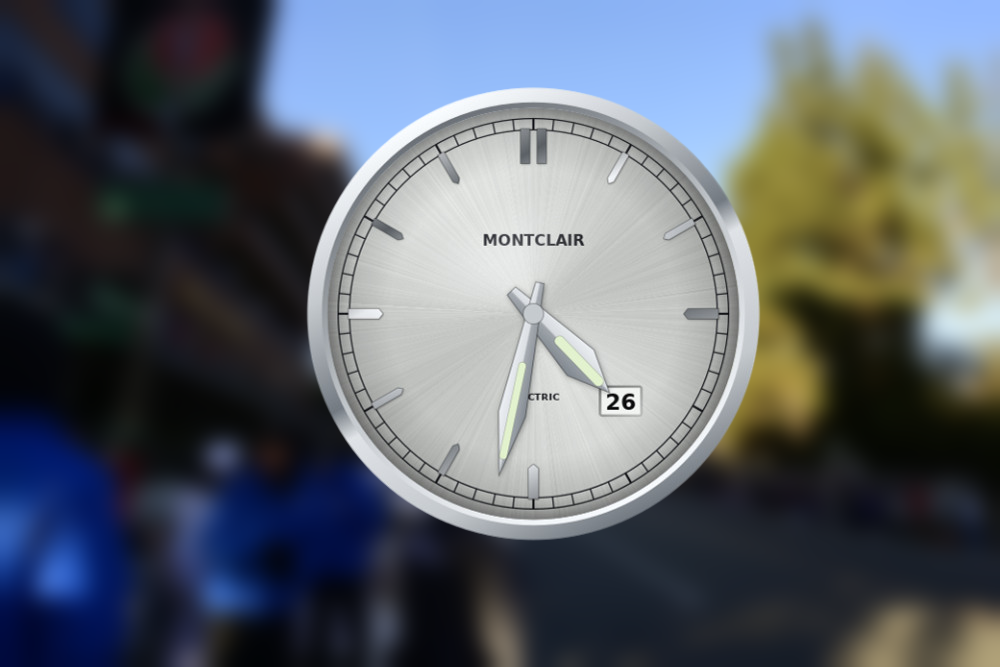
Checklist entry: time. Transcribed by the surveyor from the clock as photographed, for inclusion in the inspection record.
4:32
